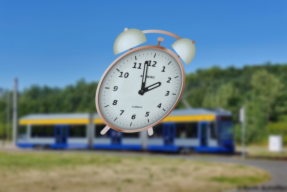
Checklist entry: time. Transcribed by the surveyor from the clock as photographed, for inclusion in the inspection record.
1:58
